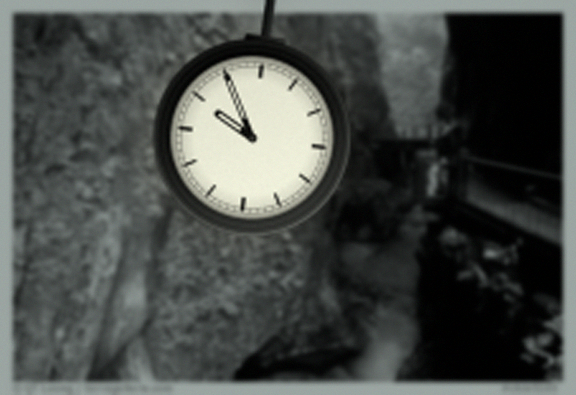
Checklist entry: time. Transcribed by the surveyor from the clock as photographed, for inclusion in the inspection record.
9:55
